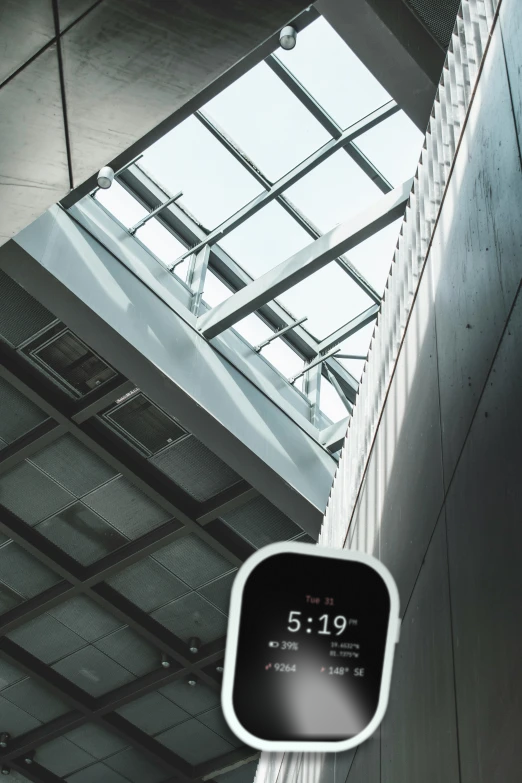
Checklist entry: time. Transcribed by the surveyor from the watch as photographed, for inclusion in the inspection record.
5:19
